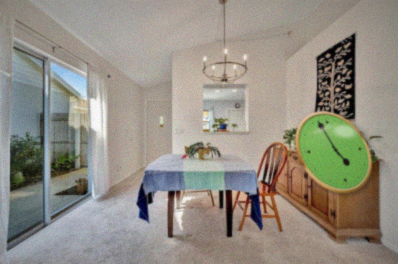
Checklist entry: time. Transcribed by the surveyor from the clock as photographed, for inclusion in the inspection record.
4:57
